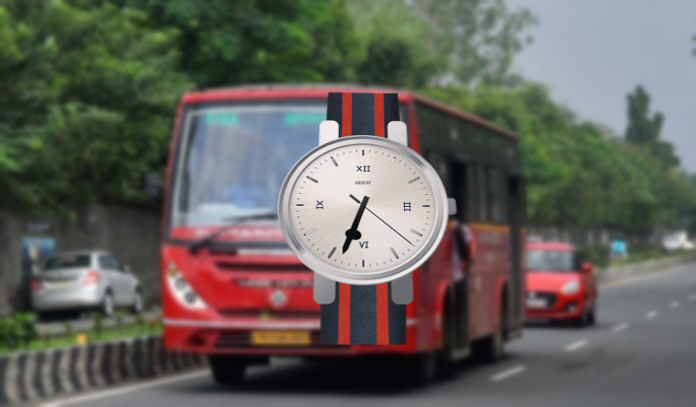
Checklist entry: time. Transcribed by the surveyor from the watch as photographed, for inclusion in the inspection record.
6:33:22
